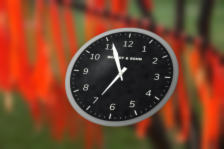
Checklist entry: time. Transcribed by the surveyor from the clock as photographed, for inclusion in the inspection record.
6:56
